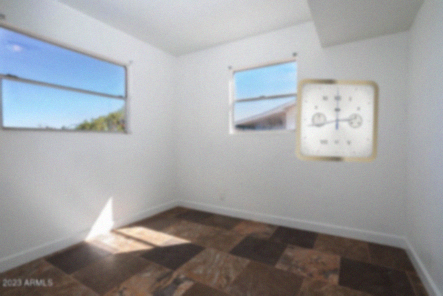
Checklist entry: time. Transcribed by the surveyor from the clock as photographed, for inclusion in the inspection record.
2:43
